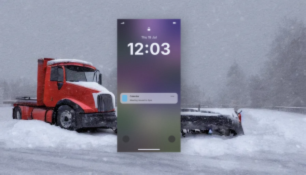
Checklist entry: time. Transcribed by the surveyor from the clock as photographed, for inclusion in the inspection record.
12:03
